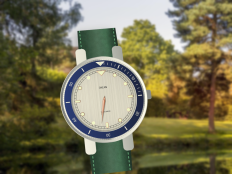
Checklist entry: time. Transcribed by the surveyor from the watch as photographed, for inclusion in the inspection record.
6:32
